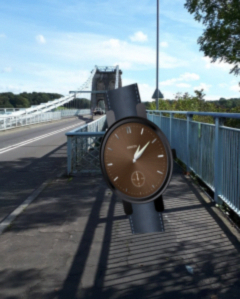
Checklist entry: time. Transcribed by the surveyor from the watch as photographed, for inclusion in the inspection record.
1:09
